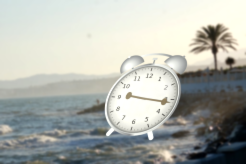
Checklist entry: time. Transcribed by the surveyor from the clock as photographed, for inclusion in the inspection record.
9:16
